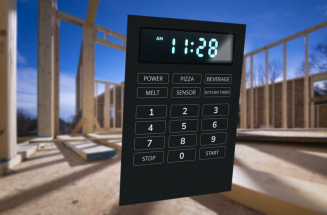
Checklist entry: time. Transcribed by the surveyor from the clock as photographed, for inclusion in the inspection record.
11:28
